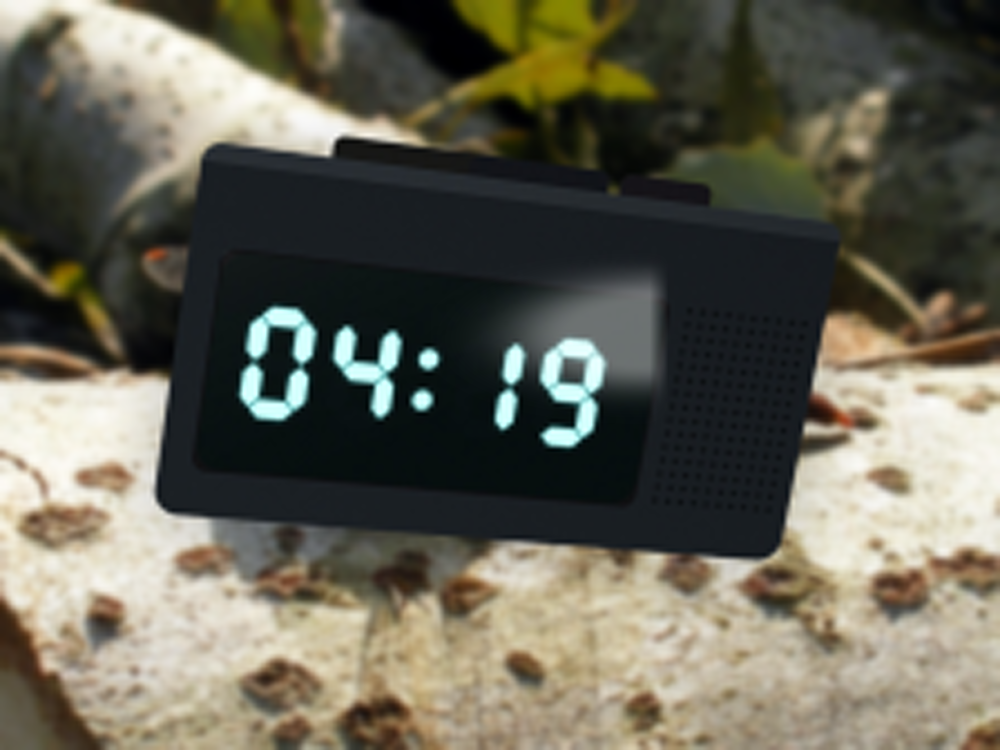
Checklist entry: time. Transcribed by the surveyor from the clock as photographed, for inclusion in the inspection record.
4:19
